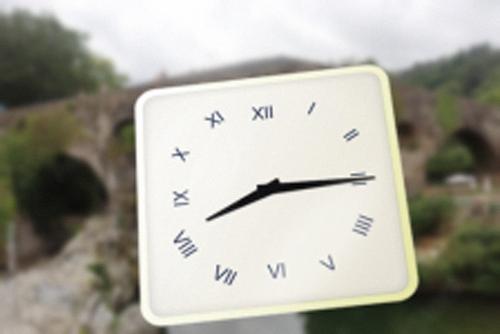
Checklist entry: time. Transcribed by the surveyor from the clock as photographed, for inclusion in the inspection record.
8:15
